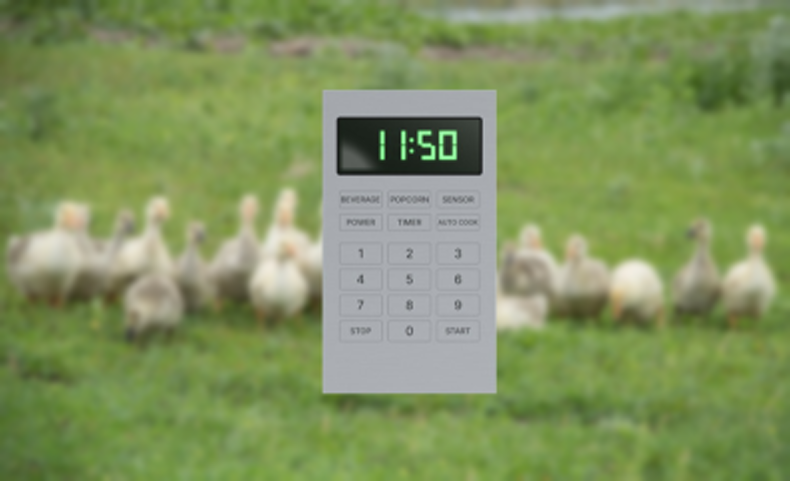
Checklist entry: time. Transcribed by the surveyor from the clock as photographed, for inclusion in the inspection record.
11:50
